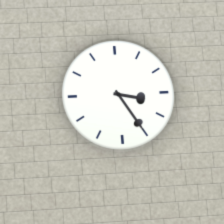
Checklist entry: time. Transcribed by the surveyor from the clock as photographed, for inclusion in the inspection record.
3:25
